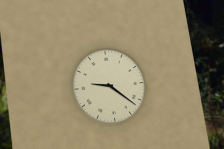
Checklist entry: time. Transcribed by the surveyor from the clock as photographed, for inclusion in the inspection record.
9:22
